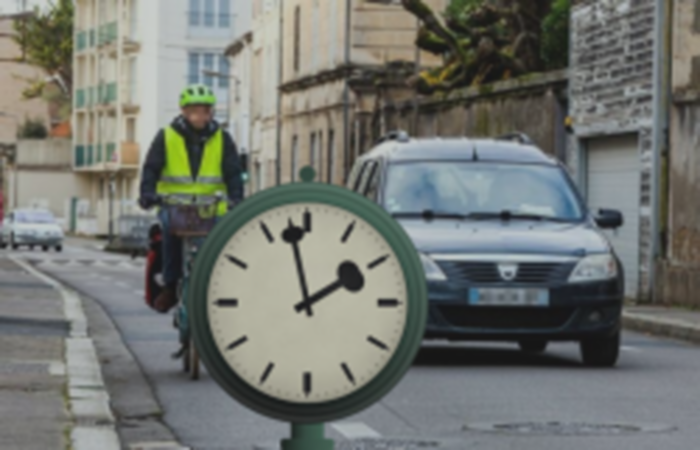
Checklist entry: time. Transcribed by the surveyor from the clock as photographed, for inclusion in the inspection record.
1:58
